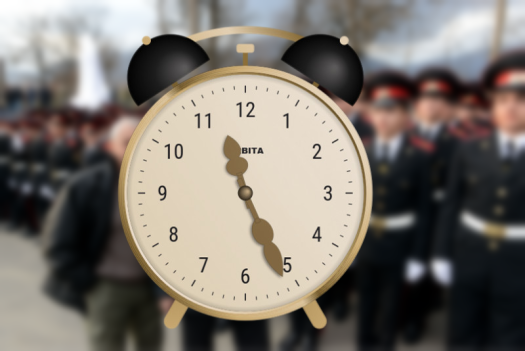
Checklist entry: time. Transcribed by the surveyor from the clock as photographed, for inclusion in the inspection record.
11:26
